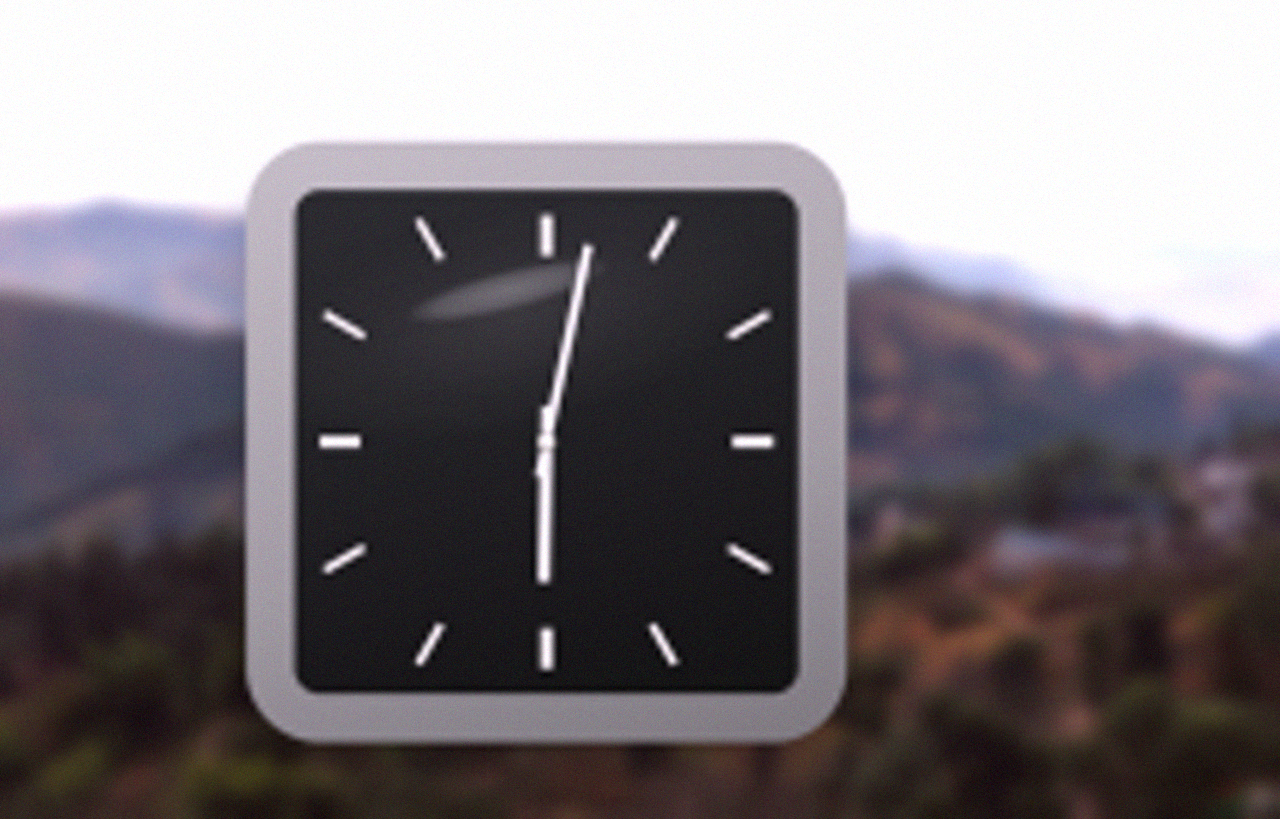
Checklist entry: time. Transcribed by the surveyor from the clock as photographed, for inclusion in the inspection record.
6:02
